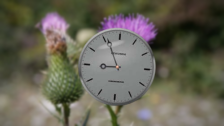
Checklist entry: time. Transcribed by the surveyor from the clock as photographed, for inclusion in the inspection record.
8:56
